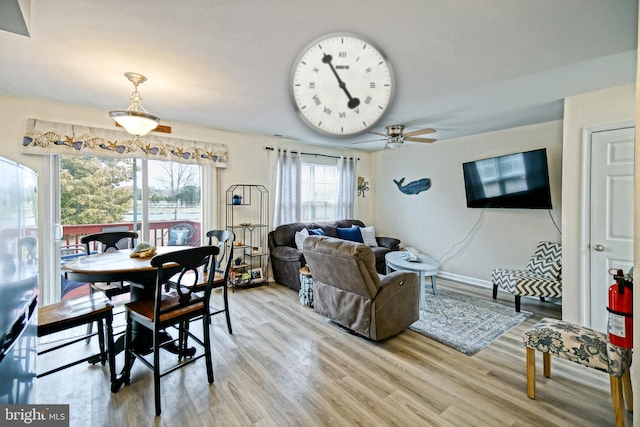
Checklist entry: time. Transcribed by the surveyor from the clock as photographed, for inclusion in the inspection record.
4:55
